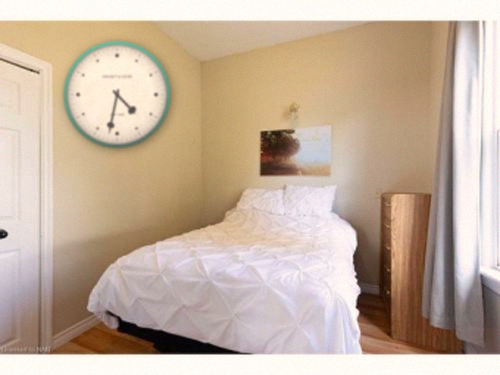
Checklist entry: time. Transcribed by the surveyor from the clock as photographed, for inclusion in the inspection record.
4:32
